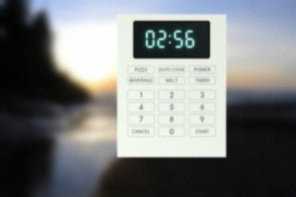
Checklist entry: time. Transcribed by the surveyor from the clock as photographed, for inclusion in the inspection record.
2:56
